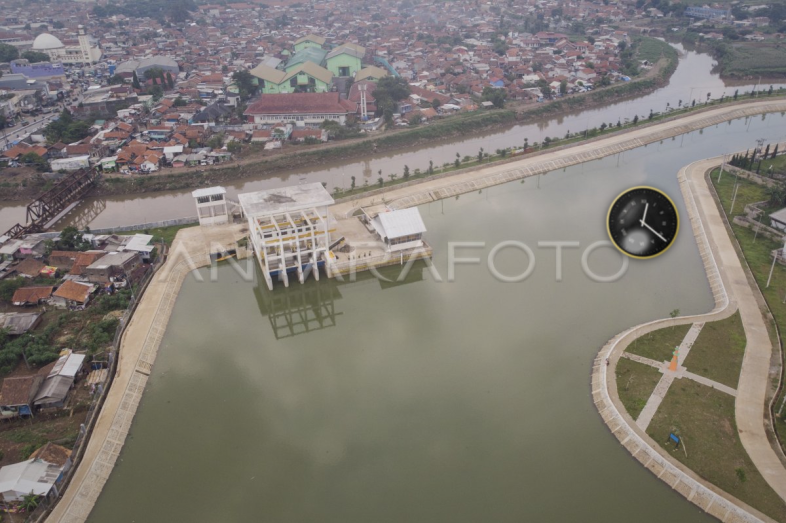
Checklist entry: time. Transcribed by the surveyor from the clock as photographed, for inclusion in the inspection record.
12:21
